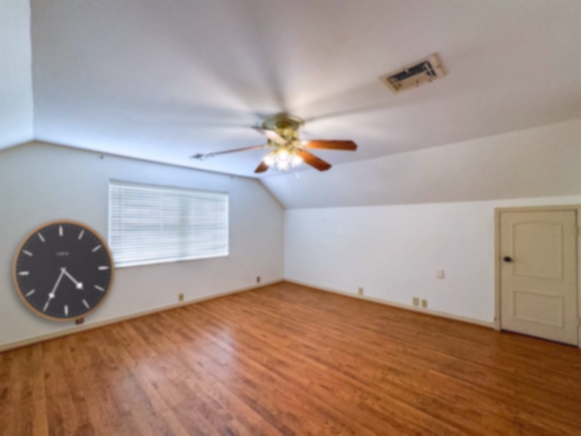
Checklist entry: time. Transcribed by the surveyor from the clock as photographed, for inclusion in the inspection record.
4:35
